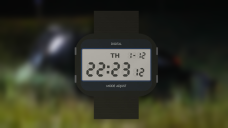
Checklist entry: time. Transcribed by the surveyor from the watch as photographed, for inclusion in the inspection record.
22:23:12
